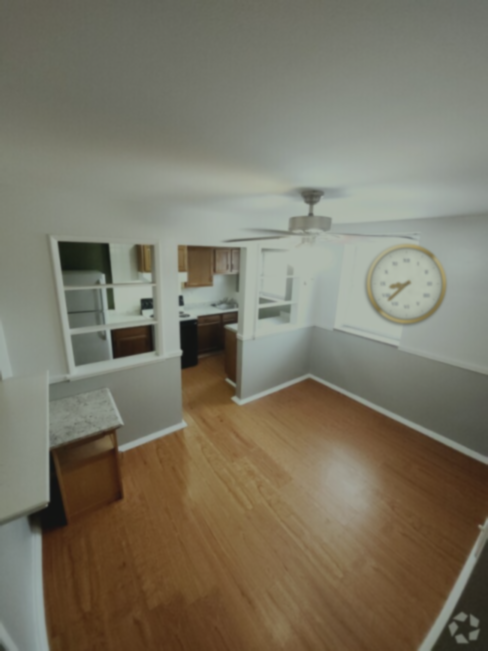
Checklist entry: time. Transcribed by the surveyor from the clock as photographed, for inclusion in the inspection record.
8:38
